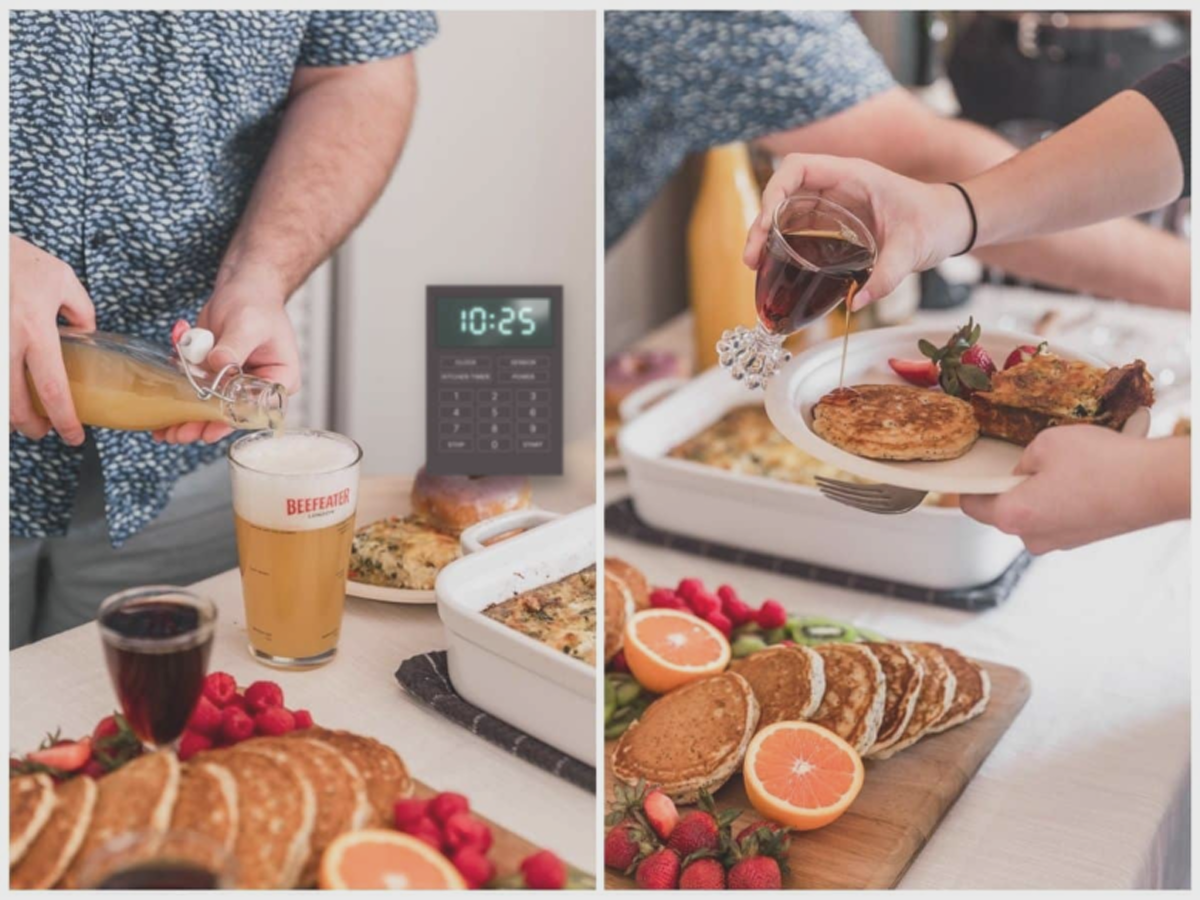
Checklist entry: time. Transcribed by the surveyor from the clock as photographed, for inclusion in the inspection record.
10:25
